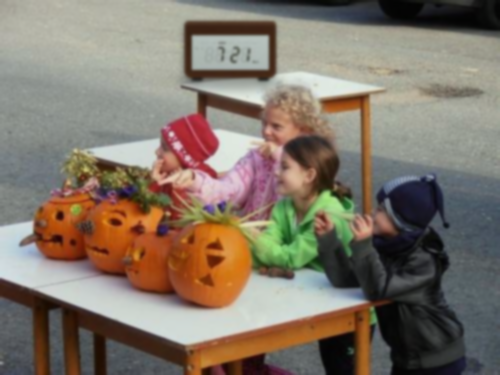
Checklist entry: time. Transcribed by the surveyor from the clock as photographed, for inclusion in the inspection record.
7:21
